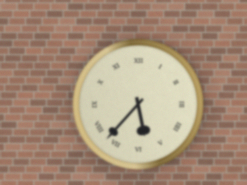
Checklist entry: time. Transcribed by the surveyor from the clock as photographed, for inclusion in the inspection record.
5:37
